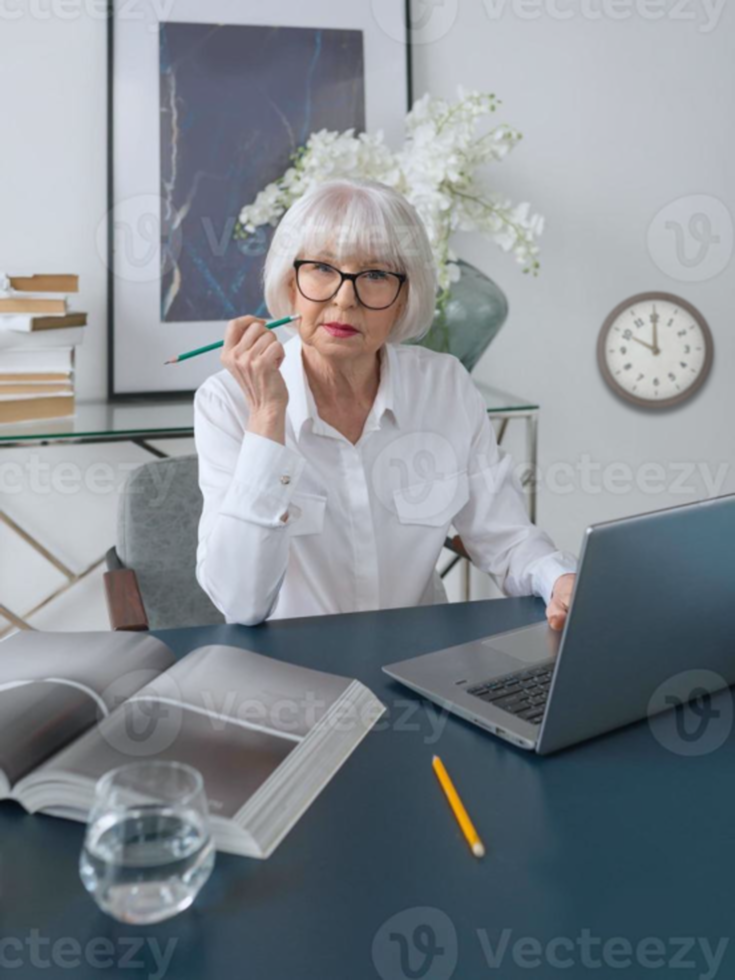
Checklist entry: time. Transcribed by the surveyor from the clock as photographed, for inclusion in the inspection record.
10:00
